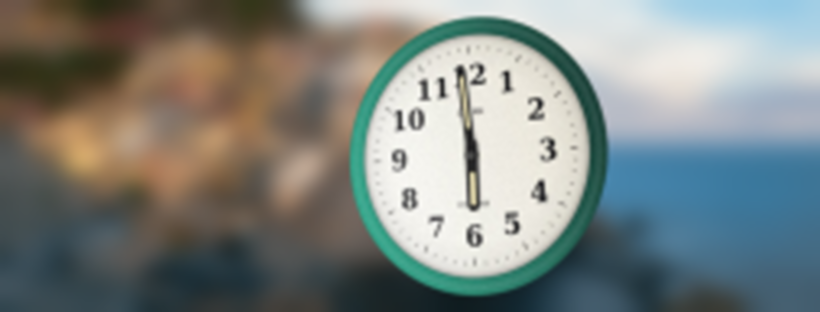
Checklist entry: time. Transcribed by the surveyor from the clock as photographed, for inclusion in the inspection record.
5:59
